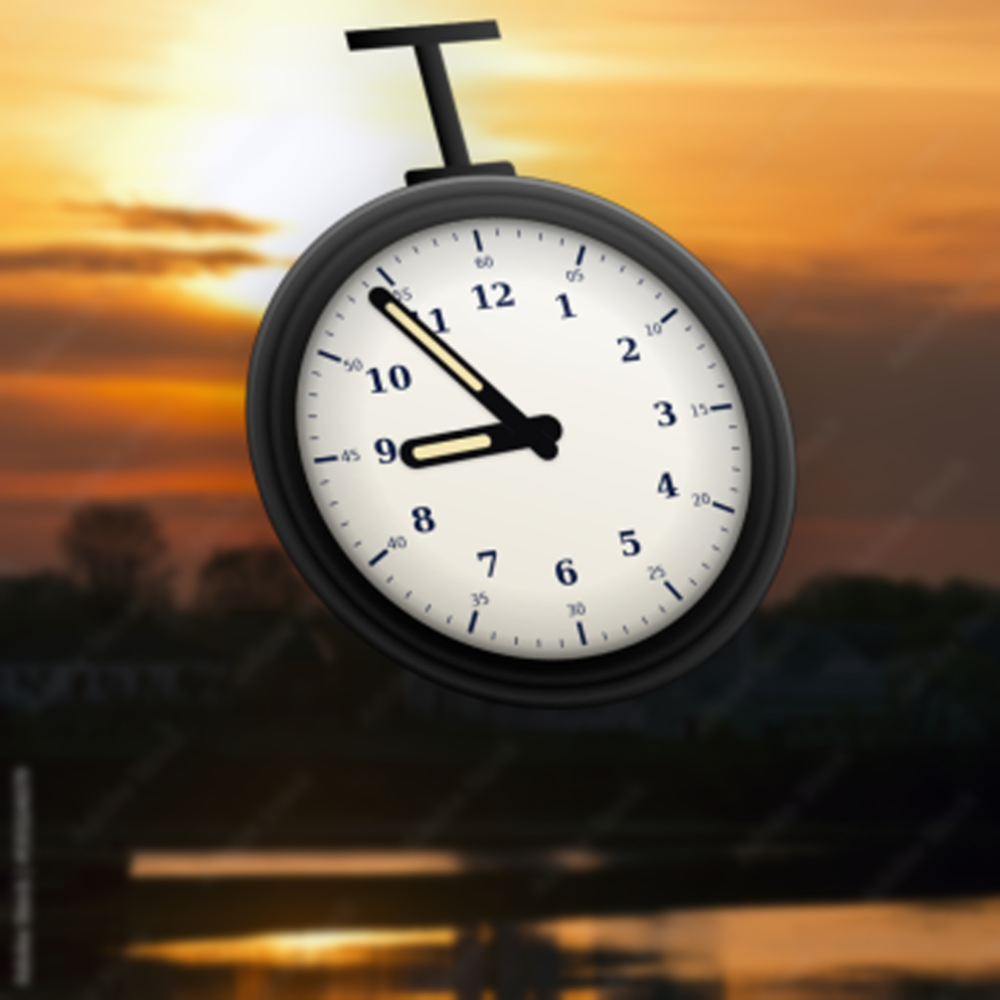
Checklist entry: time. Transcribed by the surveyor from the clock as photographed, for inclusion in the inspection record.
8:54
